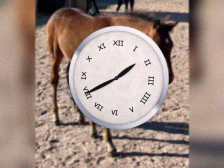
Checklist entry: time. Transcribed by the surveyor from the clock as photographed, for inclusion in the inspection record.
1:40
